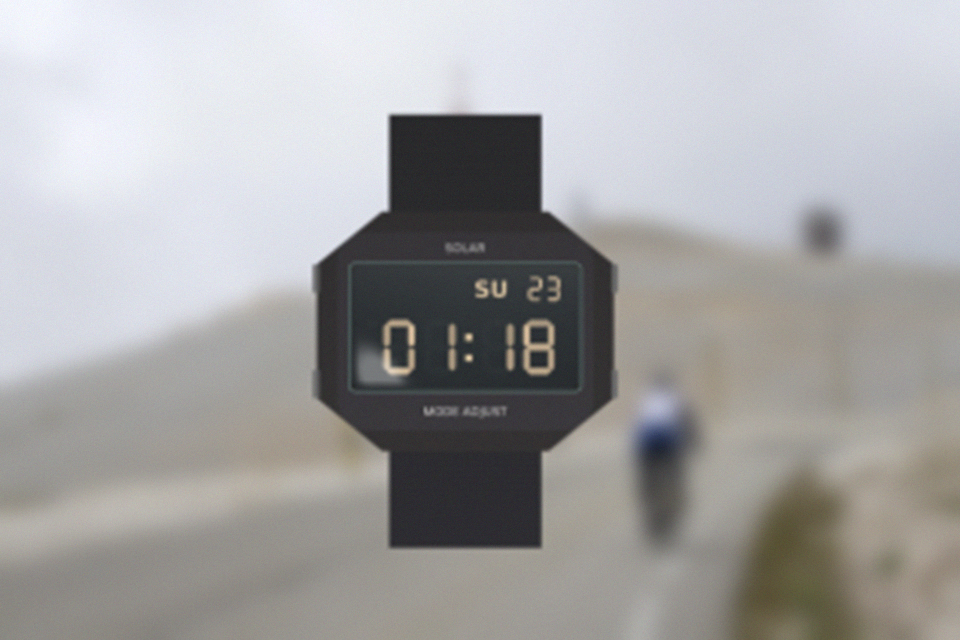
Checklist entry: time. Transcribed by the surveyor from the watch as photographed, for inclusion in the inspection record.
1:18
